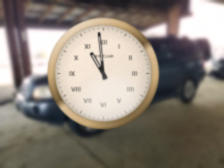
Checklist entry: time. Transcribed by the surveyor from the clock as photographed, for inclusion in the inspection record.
10:59
